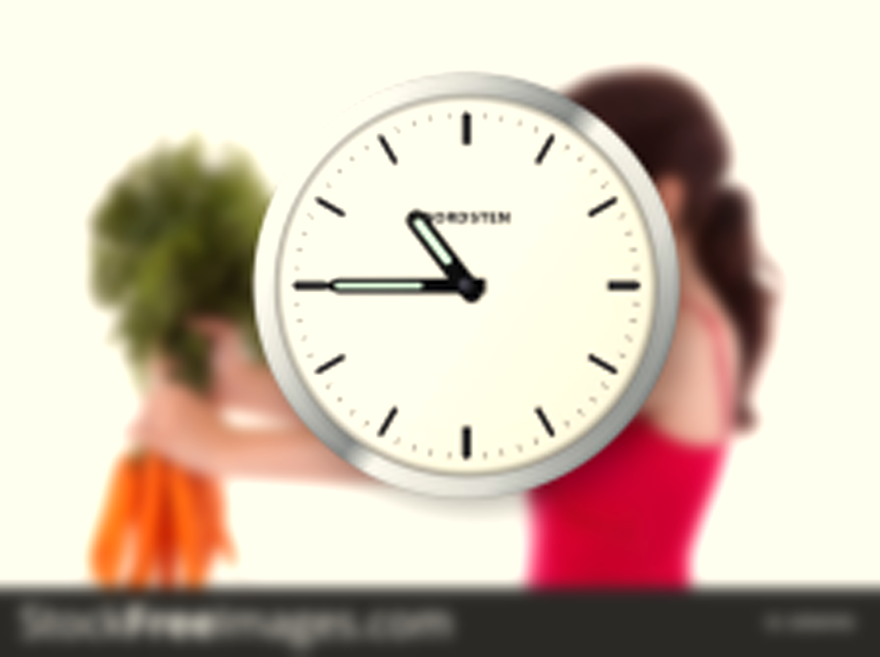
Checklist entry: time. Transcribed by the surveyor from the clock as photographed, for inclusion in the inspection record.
10:45
